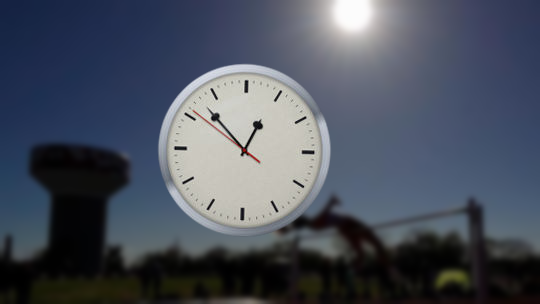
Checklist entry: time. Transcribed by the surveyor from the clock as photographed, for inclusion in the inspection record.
12:52:51
